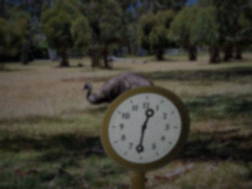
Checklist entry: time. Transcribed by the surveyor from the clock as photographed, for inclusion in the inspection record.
12:31
